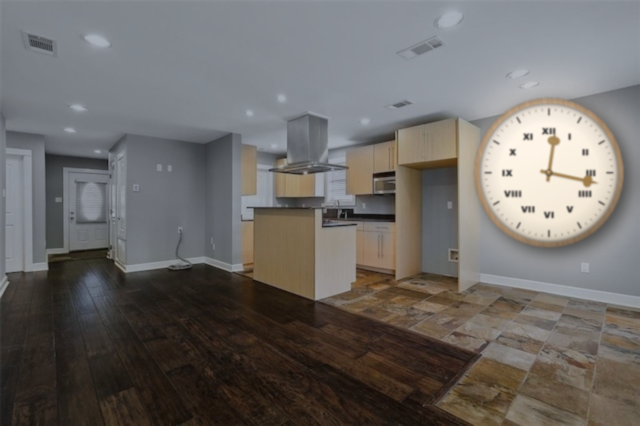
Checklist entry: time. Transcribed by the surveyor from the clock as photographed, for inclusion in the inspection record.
12:17
